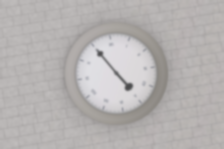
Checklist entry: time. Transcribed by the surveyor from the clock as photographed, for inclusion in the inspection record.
4:55
